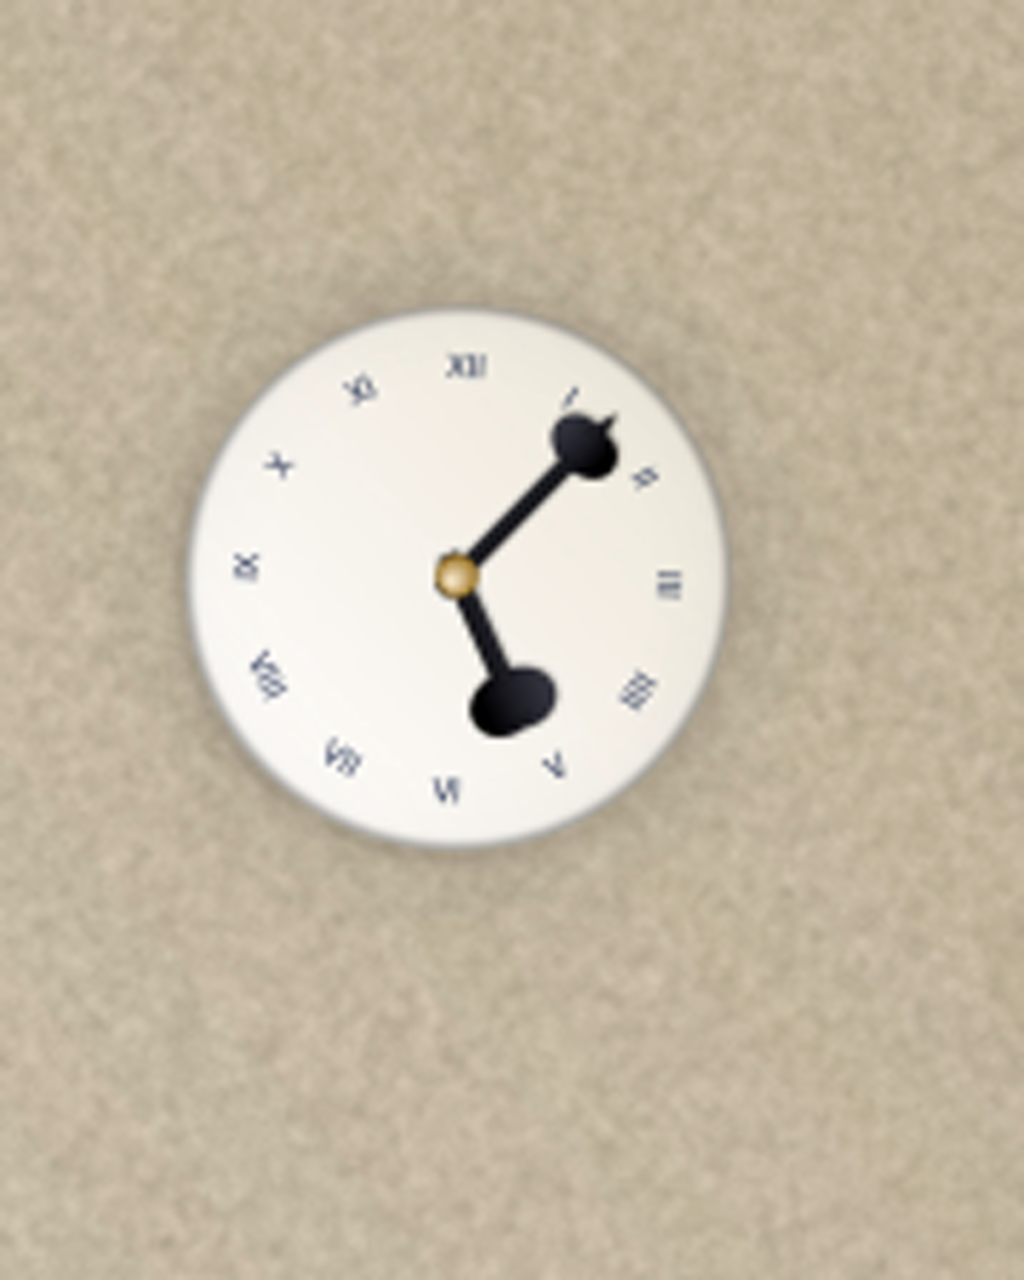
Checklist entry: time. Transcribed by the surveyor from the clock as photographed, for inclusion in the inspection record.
5:07
